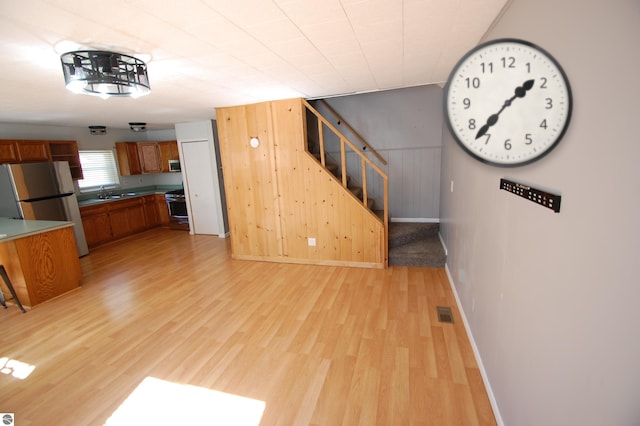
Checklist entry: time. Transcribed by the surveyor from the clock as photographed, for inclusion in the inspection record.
1:37
